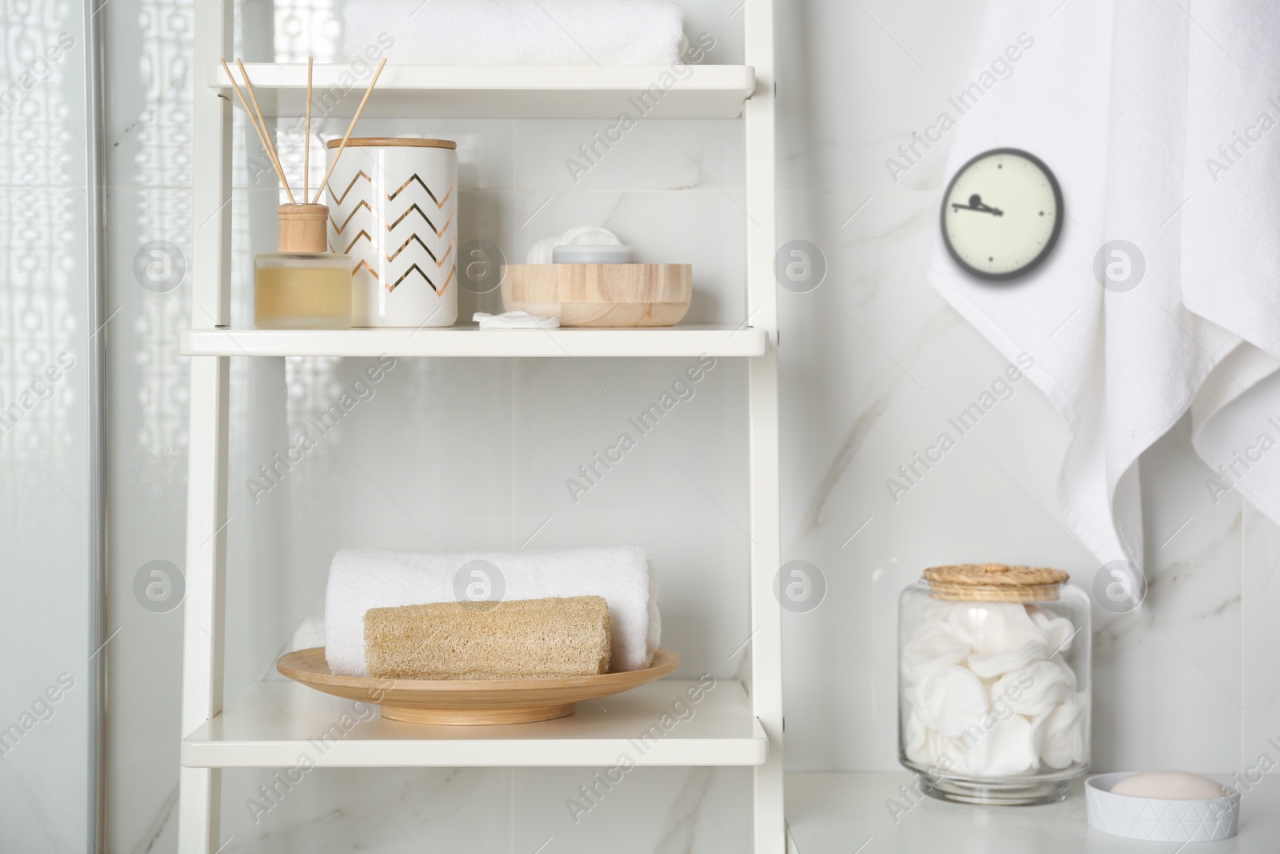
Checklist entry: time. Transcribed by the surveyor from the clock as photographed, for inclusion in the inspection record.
9:46
